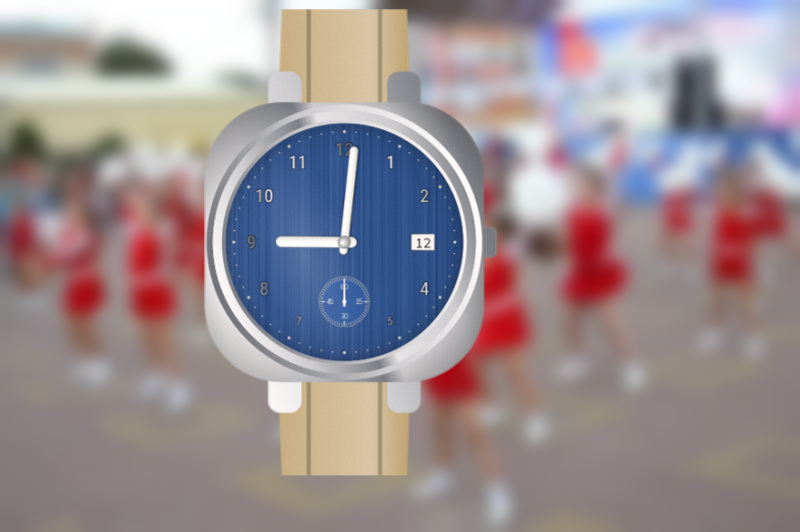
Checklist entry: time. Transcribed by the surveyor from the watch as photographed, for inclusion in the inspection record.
9:01
